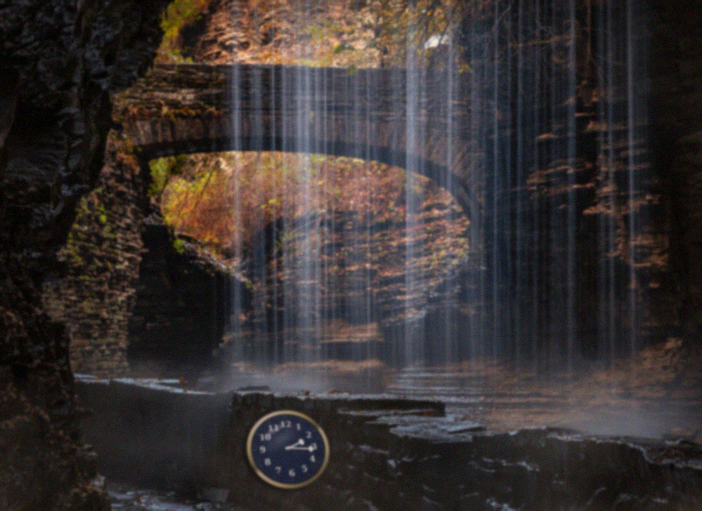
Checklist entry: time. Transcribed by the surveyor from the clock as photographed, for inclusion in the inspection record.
2:16
